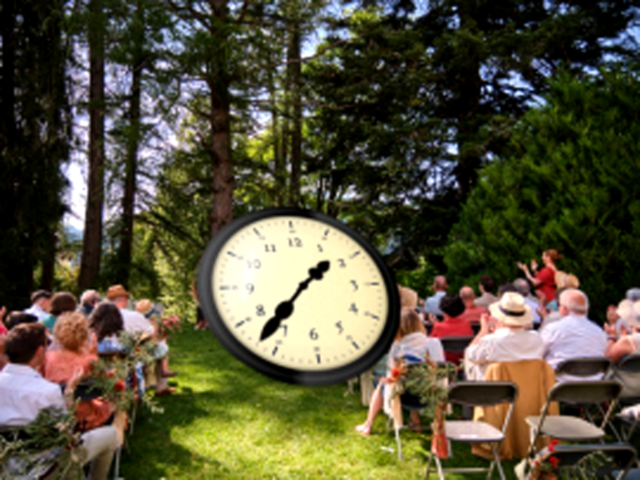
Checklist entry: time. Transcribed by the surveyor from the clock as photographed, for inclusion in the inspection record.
1:37
